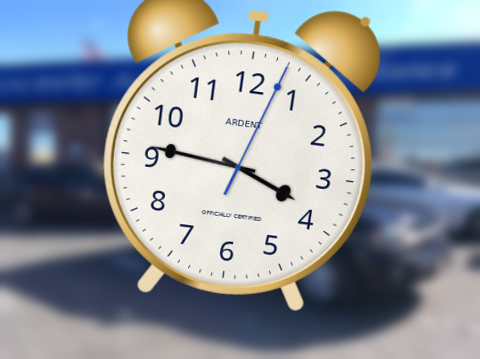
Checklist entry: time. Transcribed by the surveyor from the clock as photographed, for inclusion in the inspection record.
3:46:03
